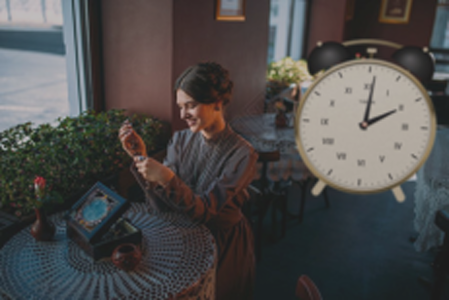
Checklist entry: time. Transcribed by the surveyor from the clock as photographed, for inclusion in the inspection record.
2:01
